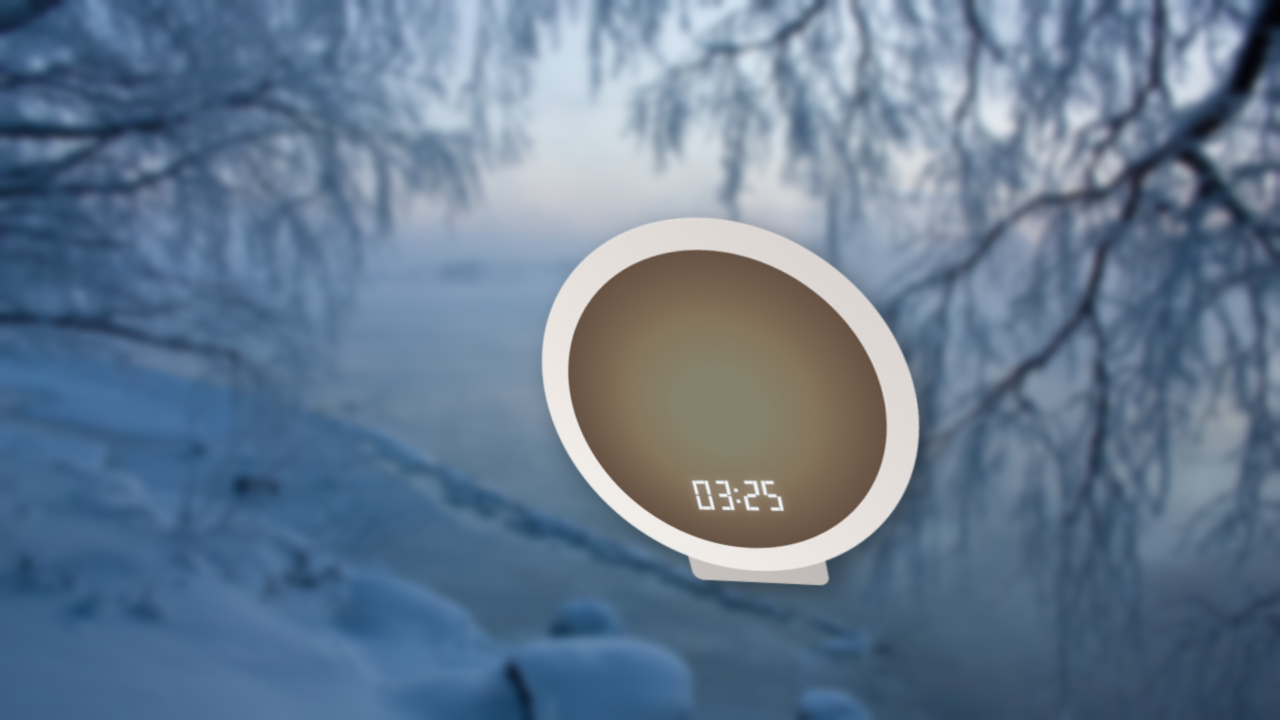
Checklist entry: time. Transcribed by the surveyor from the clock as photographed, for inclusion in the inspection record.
3:25
